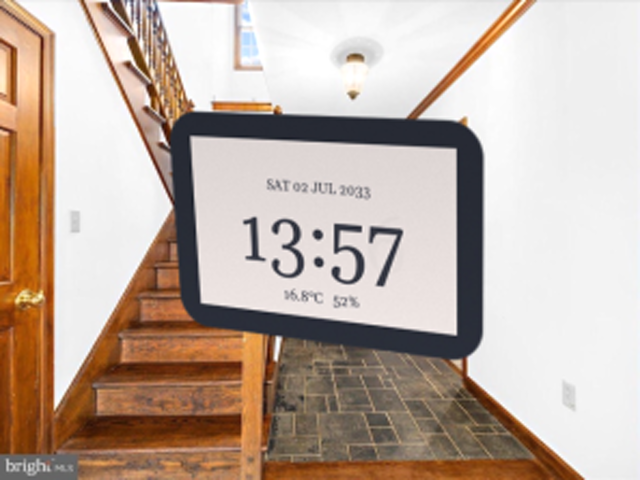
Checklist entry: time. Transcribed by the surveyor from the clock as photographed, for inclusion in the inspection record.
13:57
